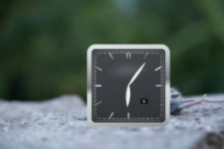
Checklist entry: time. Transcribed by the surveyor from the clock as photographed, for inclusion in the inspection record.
6:06
